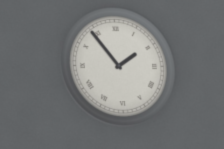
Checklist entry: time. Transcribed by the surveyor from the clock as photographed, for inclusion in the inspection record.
1:54
